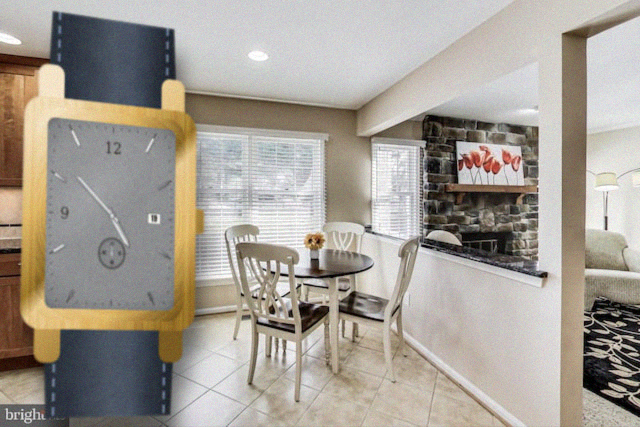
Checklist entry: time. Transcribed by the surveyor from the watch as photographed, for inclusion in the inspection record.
4:52
